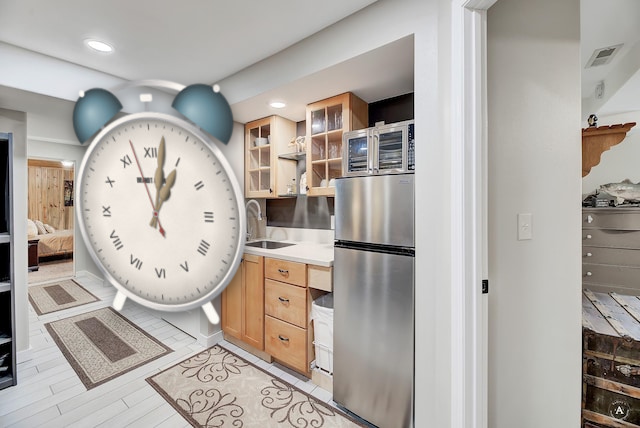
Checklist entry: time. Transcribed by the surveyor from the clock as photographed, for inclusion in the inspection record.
1:01:57
